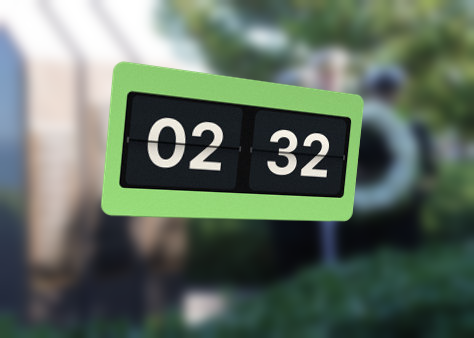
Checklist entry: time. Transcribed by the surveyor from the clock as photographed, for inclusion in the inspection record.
2:32
